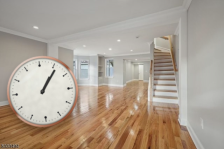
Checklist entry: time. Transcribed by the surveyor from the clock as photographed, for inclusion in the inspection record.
1:06
